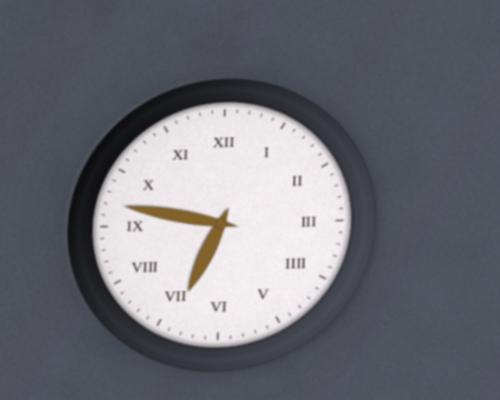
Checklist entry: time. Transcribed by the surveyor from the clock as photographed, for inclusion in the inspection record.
6:47
